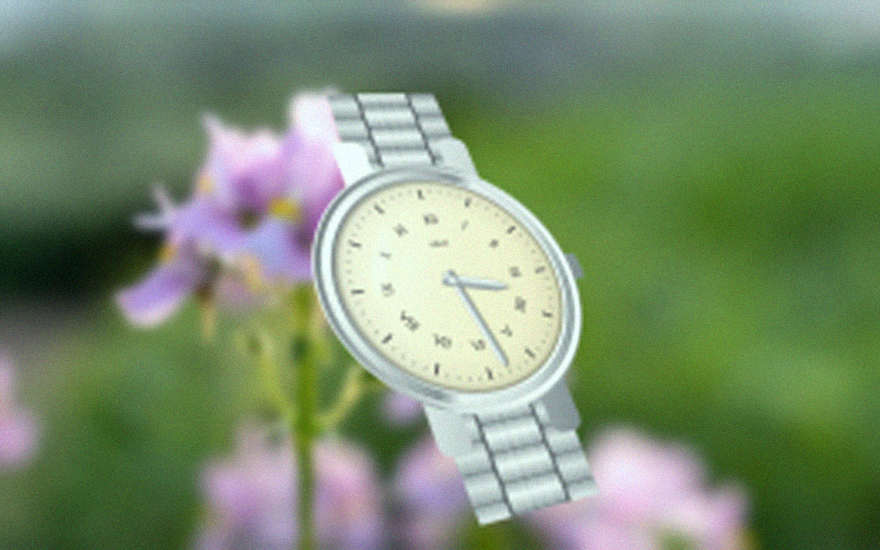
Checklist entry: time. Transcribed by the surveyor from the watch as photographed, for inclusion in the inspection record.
3:28
